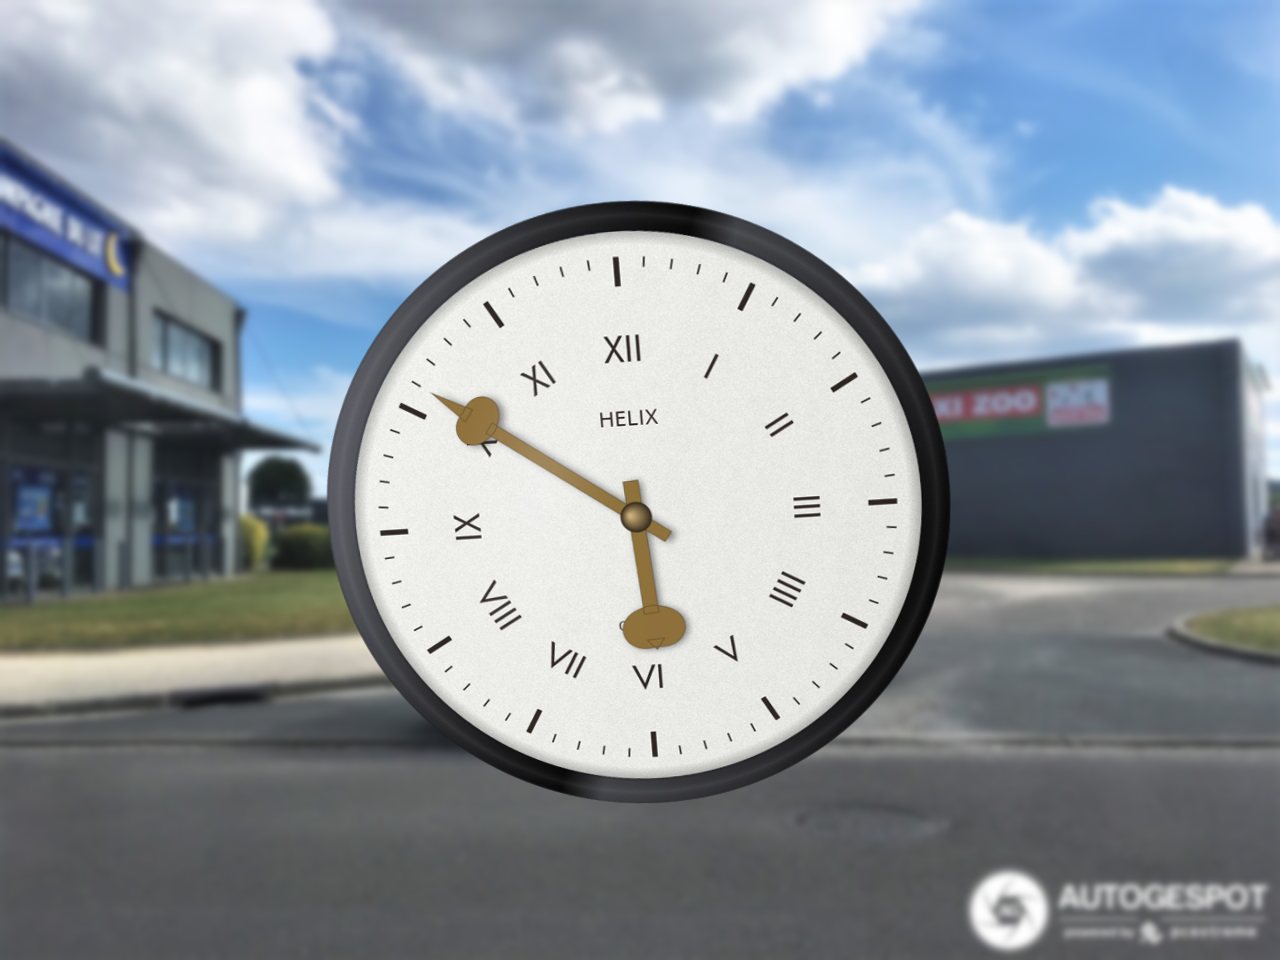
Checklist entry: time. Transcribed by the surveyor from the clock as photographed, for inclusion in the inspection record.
5:51
